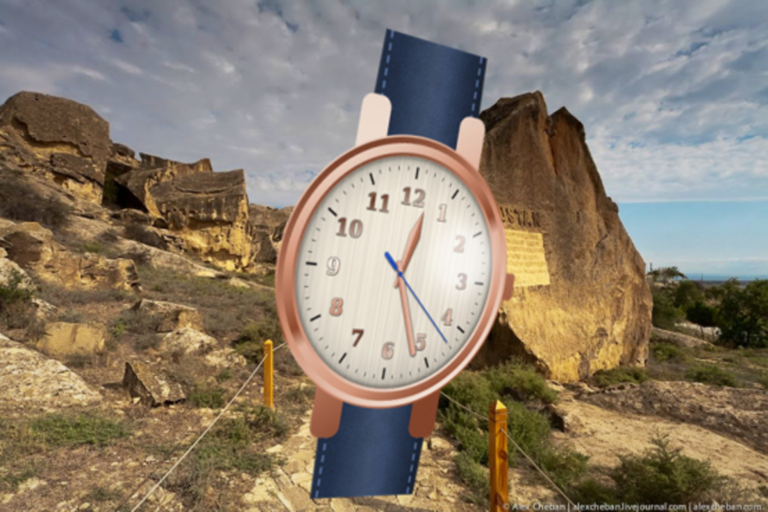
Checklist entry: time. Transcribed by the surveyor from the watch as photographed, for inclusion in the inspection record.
12:26:22
